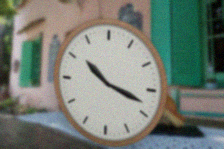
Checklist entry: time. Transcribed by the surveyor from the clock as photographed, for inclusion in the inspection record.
10:18
